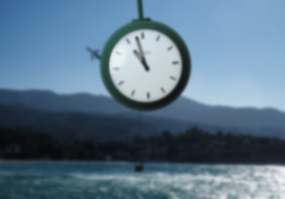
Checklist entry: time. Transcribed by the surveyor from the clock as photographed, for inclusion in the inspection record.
10:58
